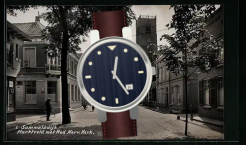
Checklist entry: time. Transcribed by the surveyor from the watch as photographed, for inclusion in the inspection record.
12:25
